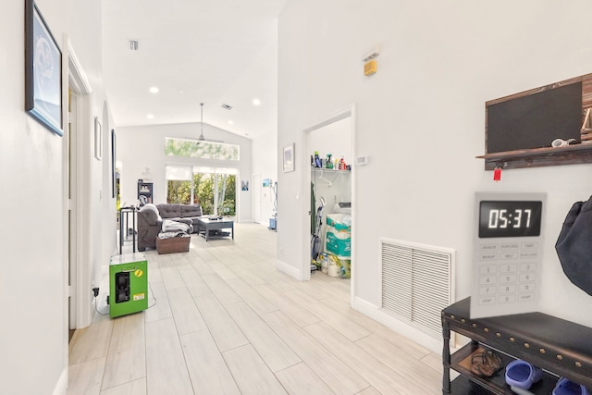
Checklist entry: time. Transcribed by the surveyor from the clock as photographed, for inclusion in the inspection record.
5:37
